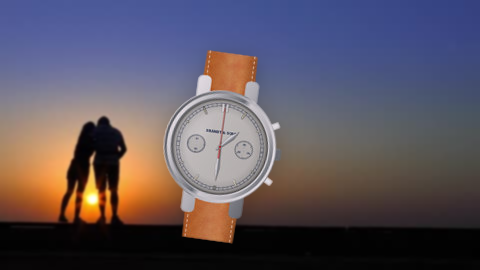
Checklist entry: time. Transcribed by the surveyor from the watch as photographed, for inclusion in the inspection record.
1:30
